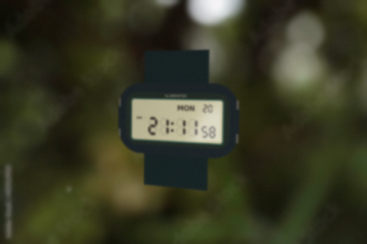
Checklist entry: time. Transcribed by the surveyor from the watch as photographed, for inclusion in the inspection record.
21:11:58
